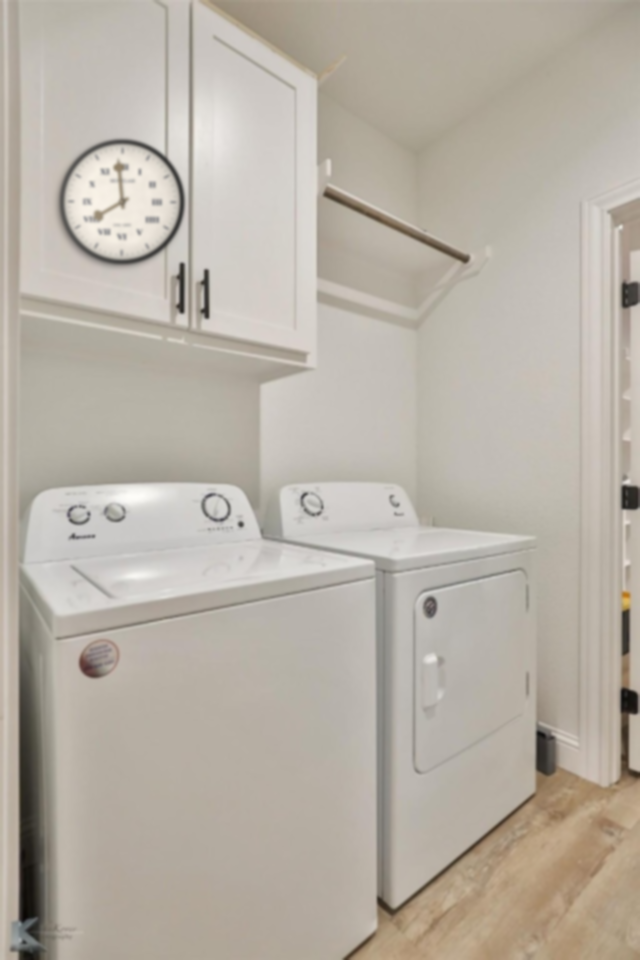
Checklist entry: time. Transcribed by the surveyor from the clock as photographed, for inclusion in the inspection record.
7:59
